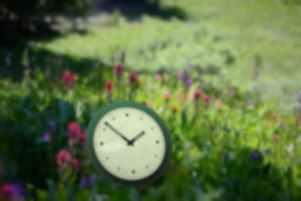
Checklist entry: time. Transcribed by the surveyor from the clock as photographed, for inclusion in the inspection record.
1:52
